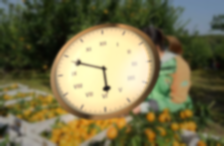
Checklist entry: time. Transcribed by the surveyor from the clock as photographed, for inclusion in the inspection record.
5:49
